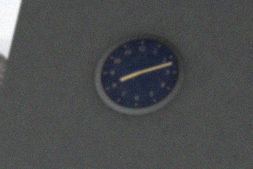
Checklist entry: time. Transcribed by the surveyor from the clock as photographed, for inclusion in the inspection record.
8:12
